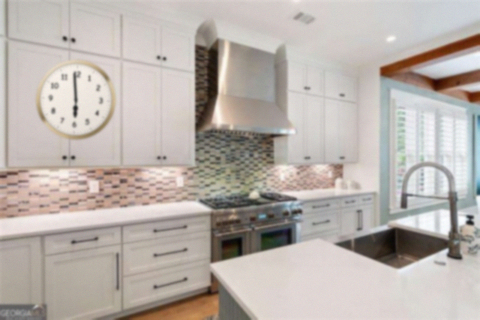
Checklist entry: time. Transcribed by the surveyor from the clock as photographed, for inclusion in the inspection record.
5:59
